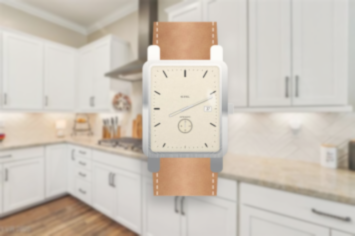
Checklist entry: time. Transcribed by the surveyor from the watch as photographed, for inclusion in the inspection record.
8:11
